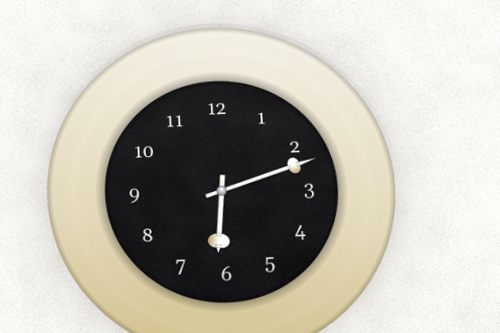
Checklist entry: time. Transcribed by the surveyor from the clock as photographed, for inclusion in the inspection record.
6:12
